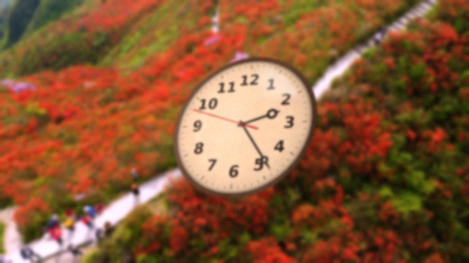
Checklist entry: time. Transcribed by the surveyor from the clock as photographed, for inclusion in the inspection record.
2:23:48
